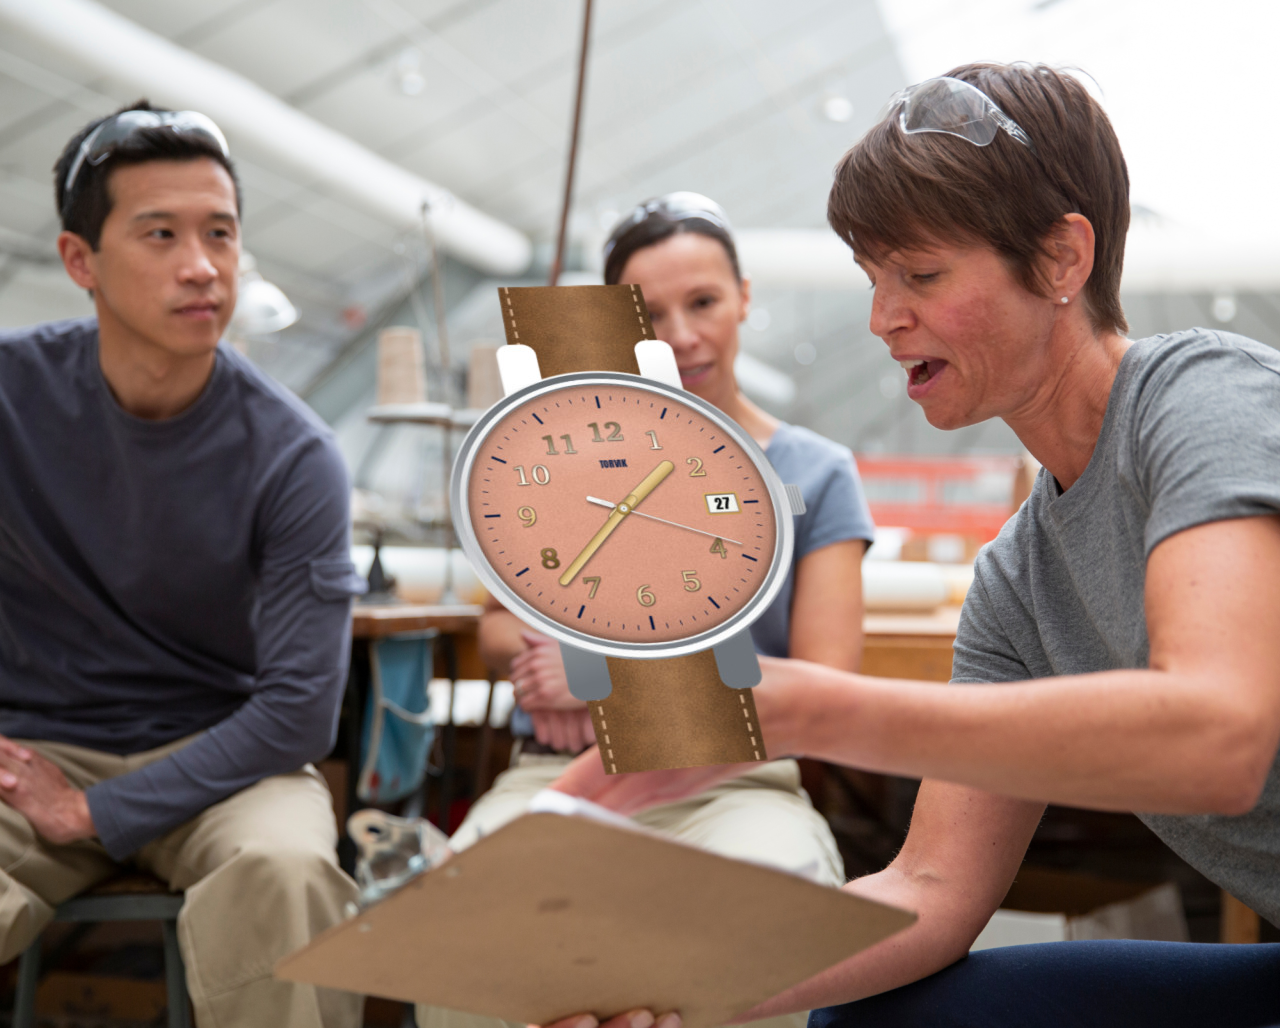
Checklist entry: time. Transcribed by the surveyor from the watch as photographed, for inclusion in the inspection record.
1:37:19
